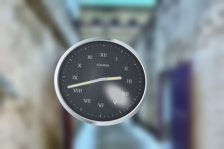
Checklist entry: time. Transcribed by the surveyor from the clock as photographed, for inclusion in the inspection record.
2:42
